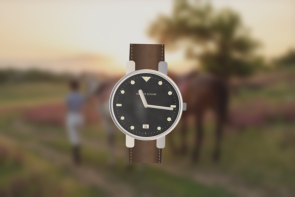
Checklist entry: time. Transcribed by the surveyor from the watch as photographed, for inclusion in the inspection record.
11:16
